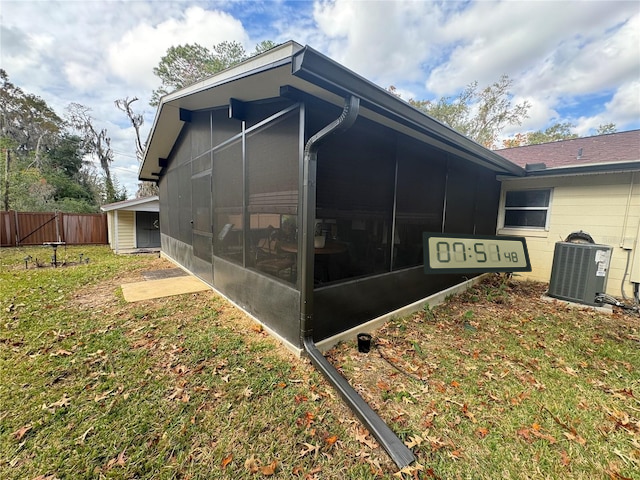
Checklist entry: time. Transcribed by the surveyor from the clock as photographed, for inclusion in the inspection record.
7:51:48
